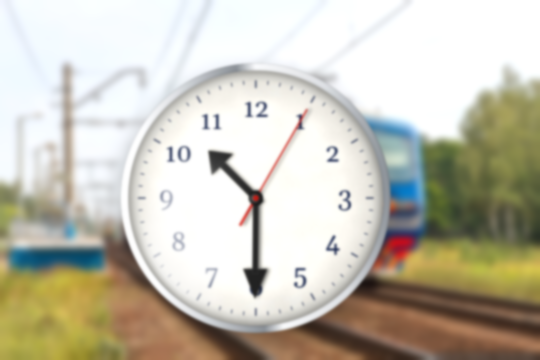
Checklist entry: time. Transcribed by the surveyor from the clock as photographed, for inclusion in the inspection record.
10:30:05
